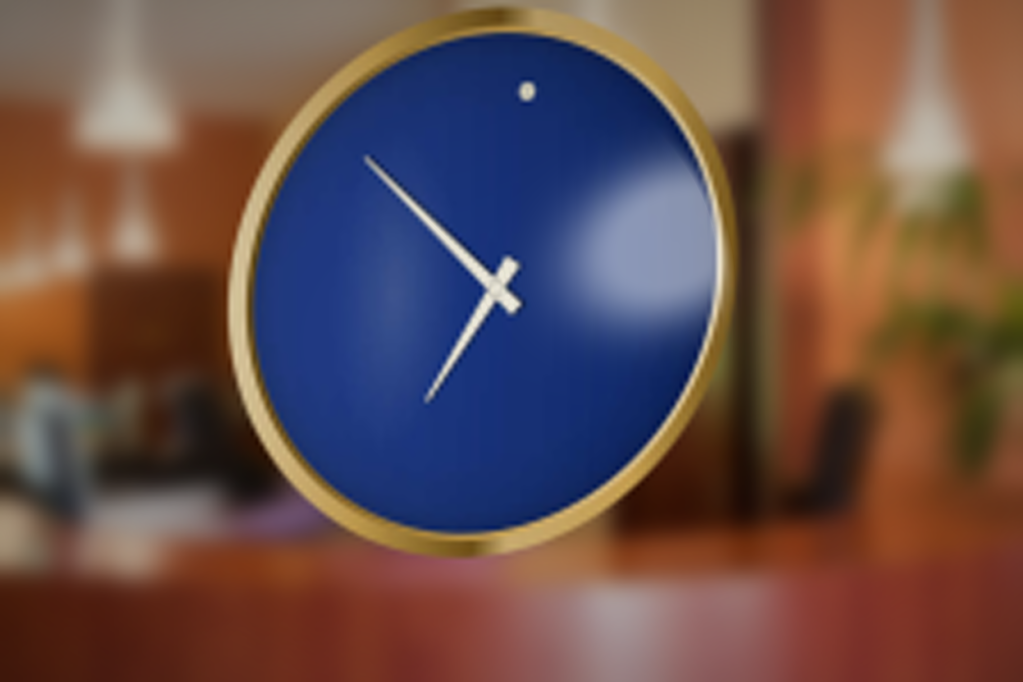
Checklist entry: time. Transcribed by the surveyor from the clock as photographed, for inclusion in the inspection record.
6:51
